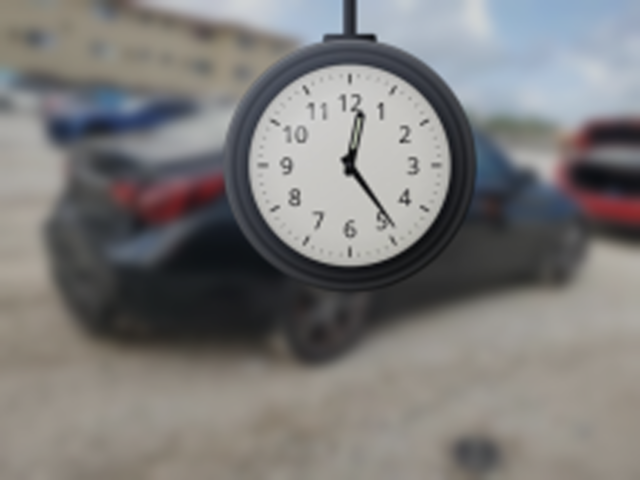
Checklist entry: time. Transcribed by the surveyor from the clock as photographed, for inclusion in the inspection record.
12:24
